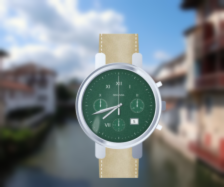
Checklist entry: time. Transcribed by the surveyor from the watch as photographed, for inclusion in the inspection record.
7:42
